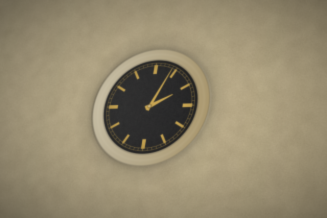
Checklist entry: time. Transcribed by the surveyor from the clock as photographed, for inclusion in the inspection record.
2:04
